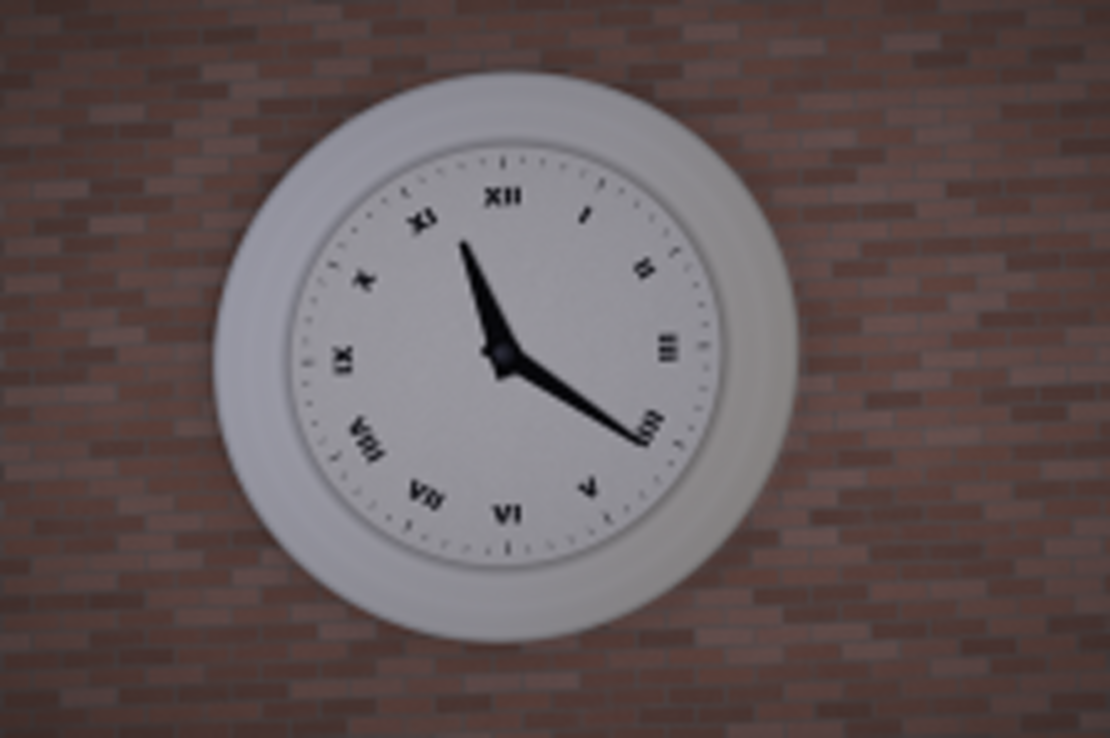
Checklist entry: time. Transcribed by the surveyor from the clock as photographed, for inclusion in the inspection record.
11:21
